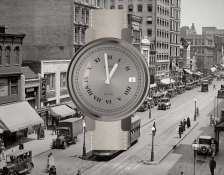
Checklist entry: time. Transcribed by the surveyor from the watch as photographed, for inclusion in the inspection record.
12:59
